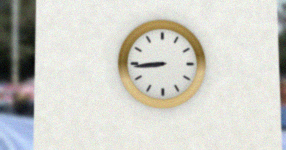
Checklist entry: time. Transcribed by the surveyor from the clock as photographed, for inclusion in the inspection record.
8:44
